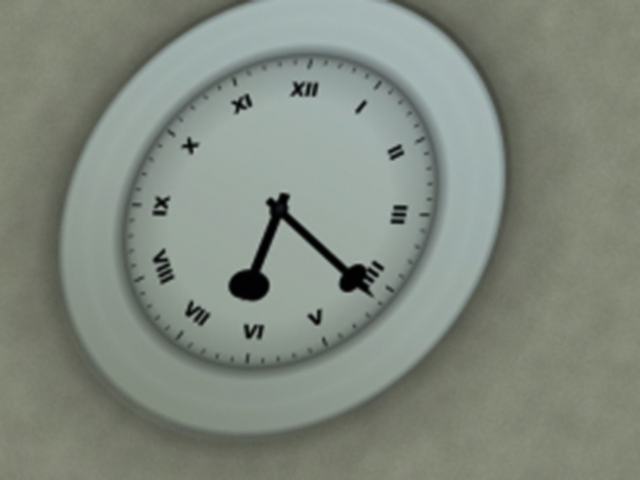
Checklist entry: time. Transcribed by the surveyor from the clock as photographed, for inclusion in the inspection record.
6:21
